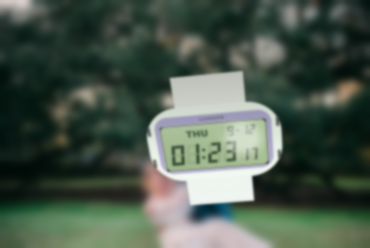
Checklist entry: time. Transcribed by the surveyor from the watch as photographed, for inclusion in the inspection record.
1:23:17
